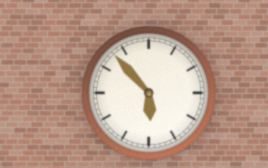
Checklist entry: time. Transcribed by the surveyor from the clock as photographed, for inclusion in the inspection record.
5:53
